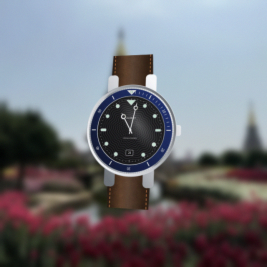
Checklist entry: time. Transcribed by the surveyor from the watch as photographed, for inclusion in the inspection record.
11:02
